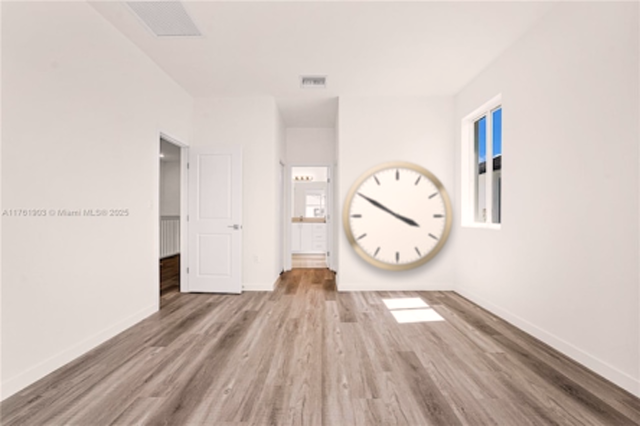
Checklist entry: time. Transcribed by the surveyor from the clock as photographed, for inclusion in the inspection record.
3:50
